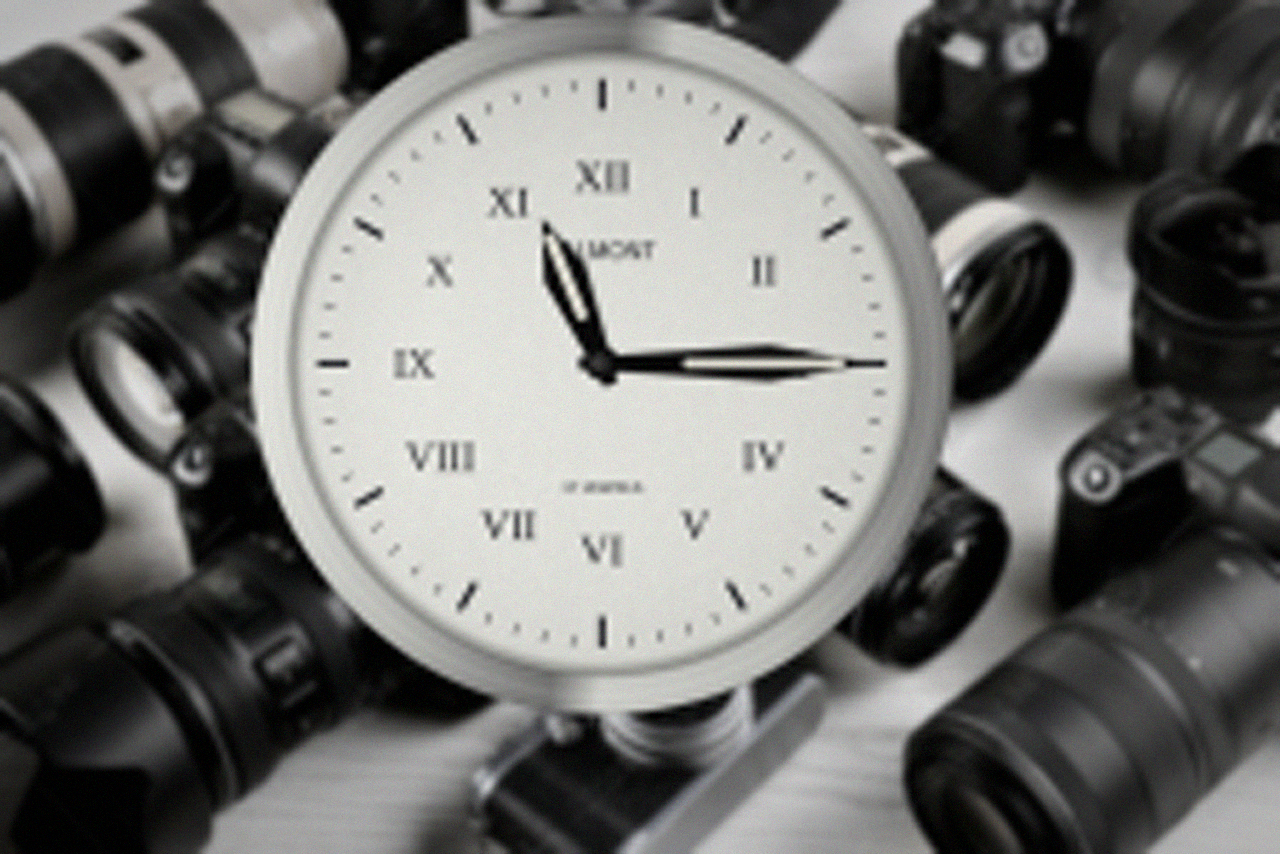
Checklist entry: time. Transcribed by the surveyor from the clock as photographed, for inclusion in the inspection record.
11:15
